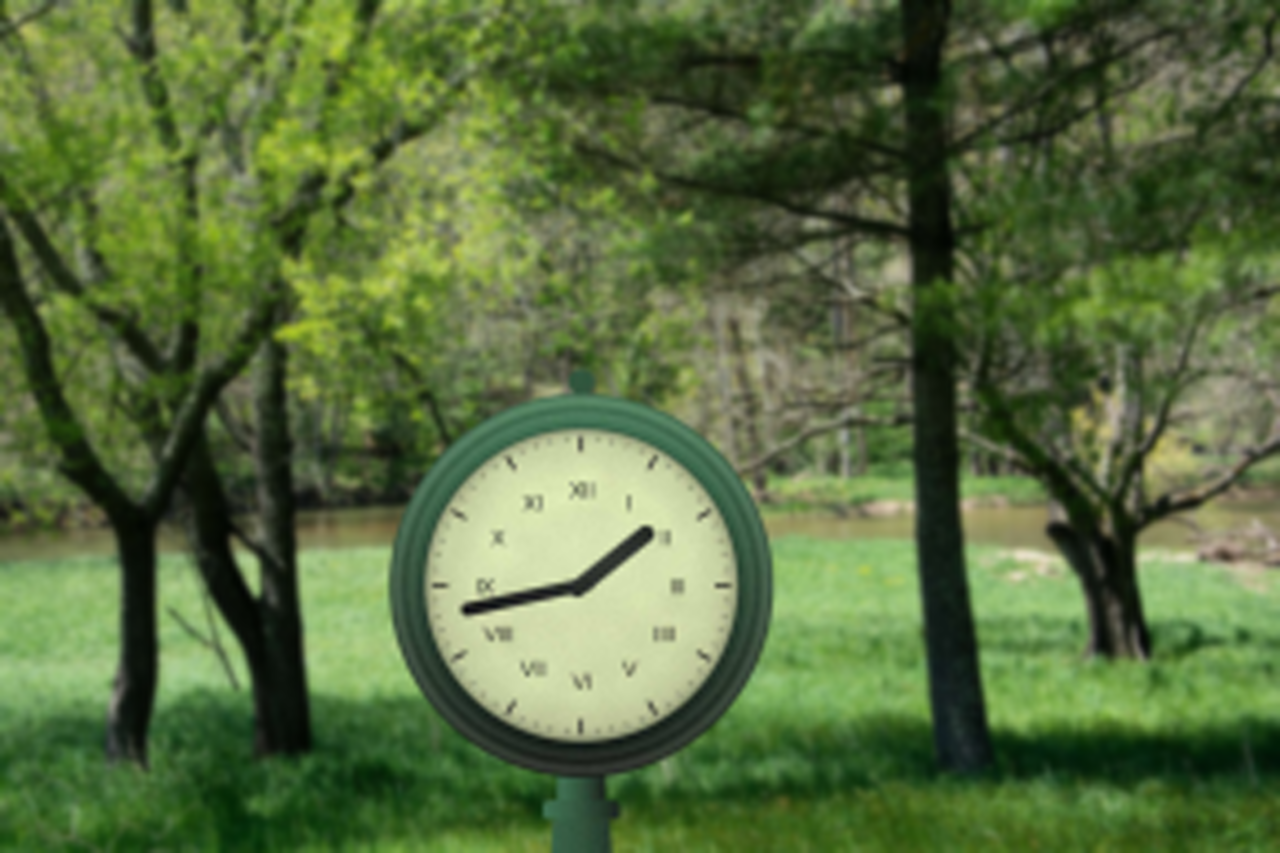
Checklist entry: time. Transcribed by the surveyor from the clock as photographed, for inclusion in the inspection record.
1:43
